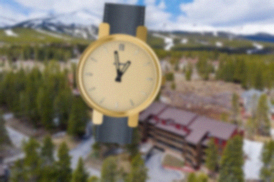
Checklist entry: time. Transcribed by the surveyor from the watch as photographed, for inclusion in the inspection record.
12:58
